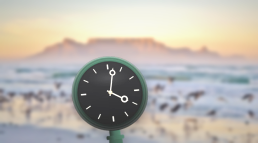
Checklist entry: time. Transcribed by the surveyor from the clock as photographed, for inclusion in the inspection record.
4:02
